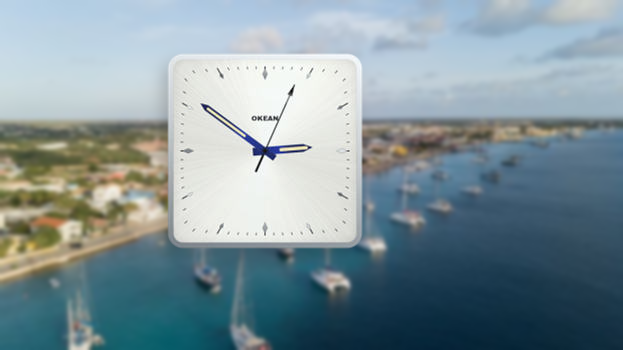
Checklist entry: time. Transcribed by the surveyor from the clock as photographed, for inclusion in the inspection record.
2:51:04
